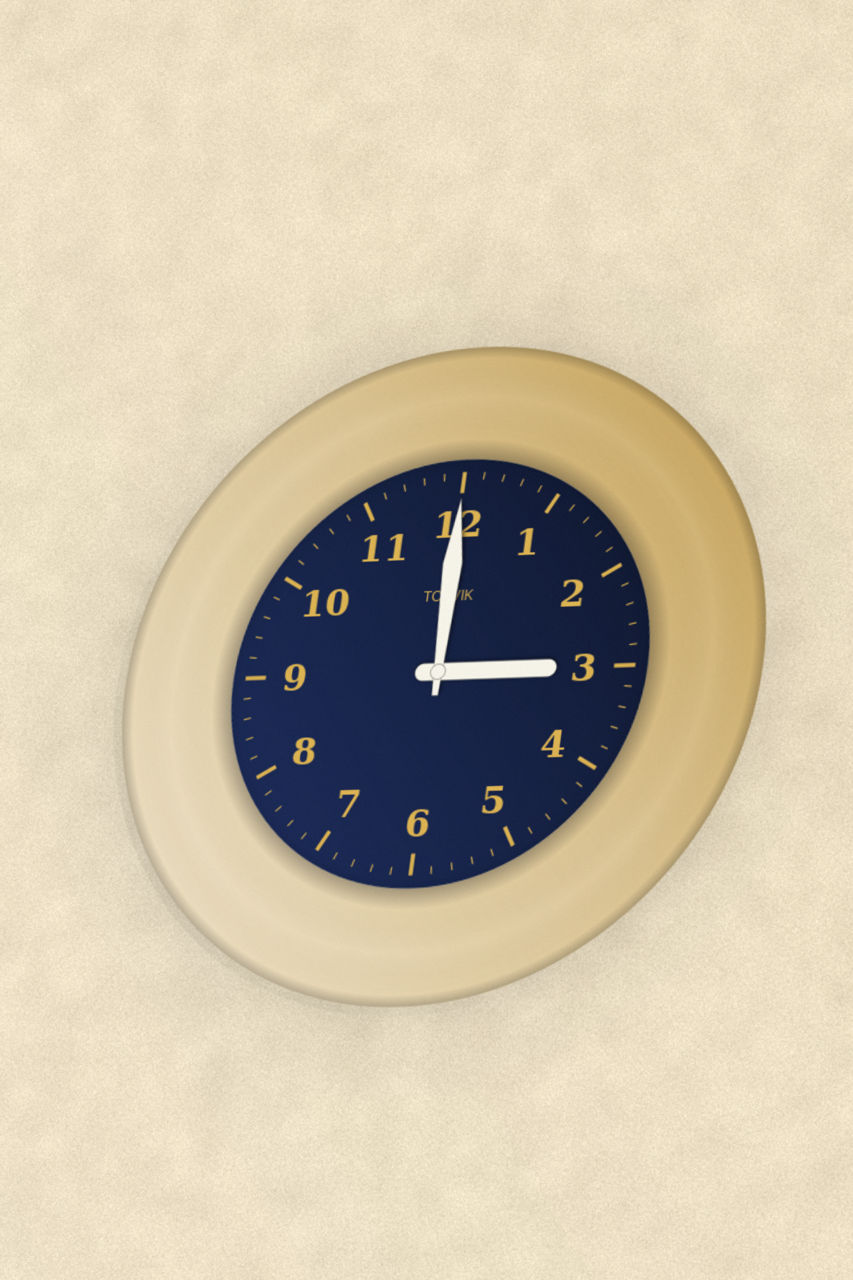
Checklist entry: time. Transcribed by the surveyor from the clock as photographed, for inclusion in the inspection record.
3:00
